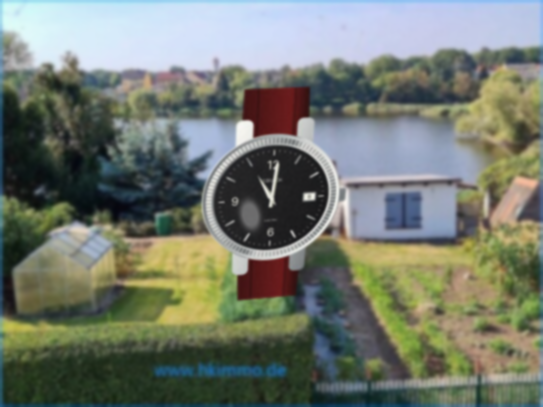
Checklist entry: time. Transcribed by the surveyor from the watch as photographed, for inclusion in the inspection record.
11:01
